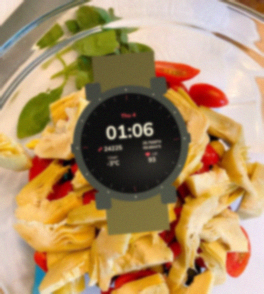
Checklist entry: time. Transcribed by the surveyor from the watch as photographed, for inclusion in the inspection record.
1:06
